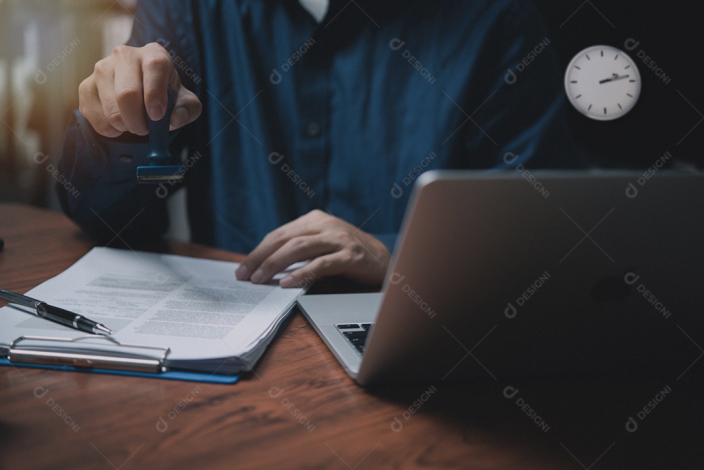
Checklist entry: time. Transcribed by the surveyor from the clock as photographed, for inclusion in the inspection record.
2:13
